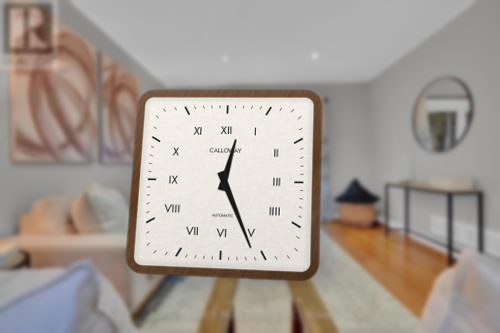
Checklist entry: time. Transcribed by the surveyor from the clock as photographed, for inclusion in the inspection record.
12:26
